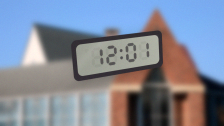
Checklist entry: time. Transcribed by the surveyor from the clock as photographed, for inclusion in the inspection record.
12:01
